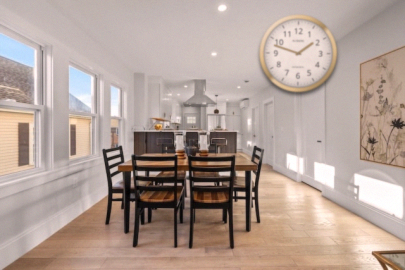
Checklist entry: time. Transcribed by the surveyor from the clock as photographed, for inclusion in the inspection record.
1:48
